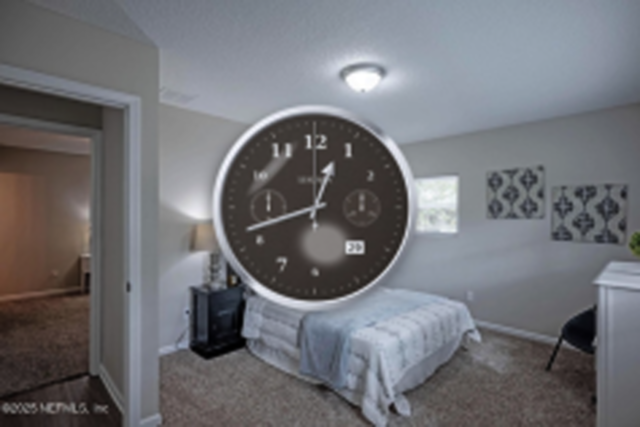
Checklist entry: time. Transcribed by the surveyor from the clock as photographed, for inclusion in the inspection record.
12:42
